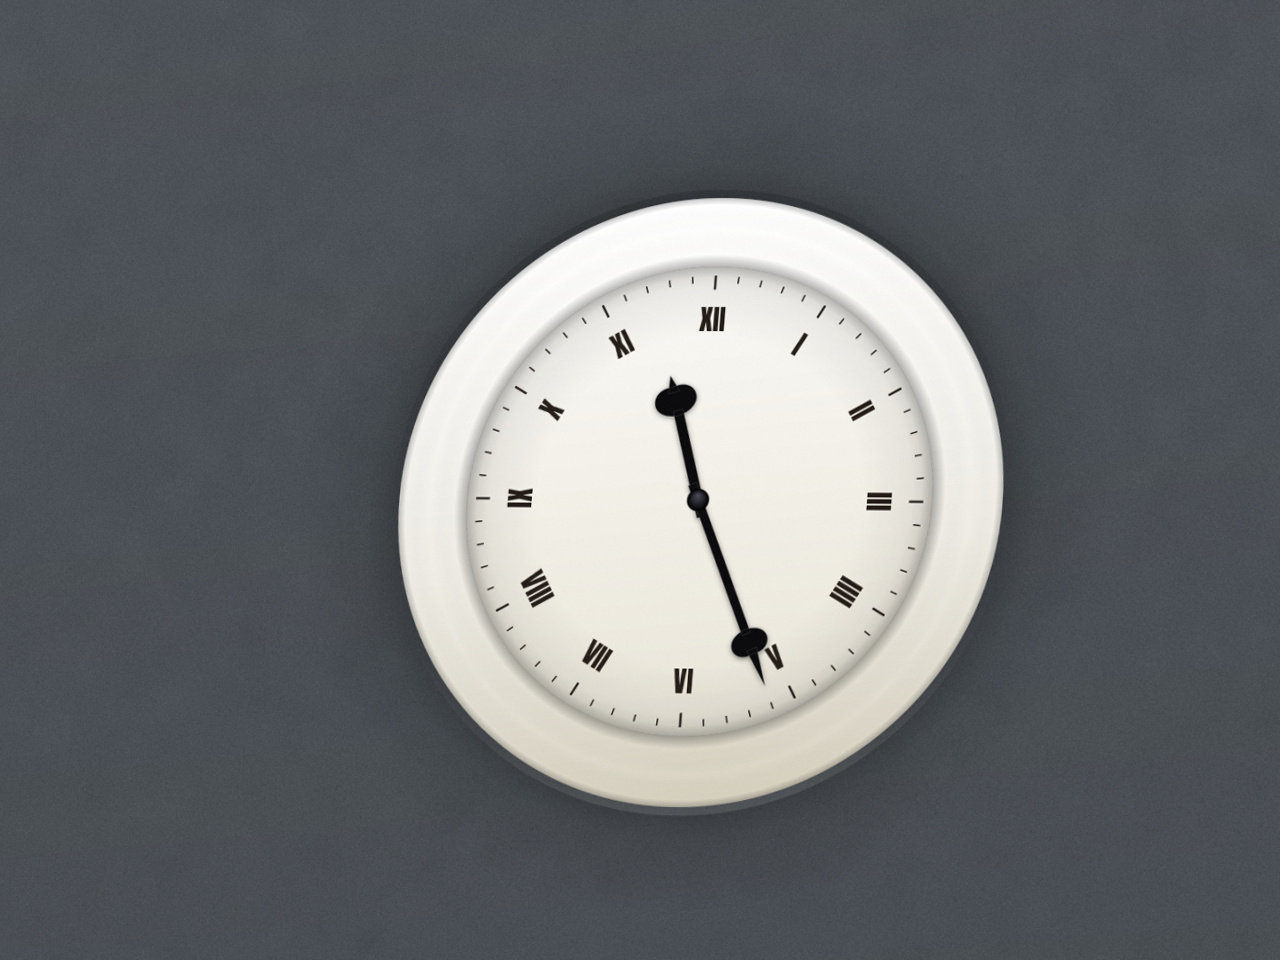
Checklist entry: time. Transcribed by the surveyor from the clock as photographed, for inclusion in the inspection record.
11:26
